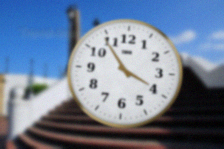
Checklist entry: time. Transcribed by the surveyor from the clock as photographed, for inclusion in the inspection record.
3:54
